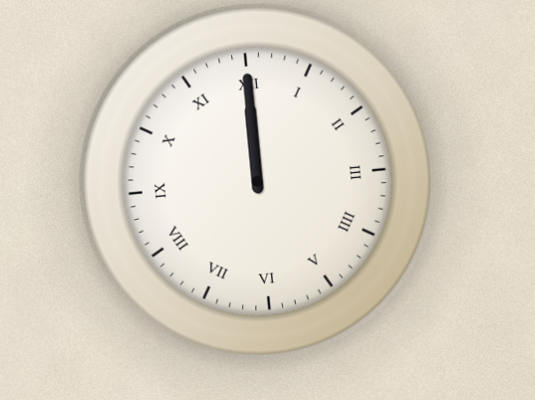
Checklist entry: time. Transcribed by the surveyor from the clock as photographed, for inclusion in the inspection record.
12:00
